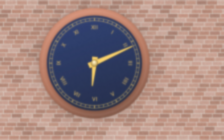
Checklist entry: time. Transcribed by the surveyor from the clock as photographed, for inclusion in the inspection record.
6:11
